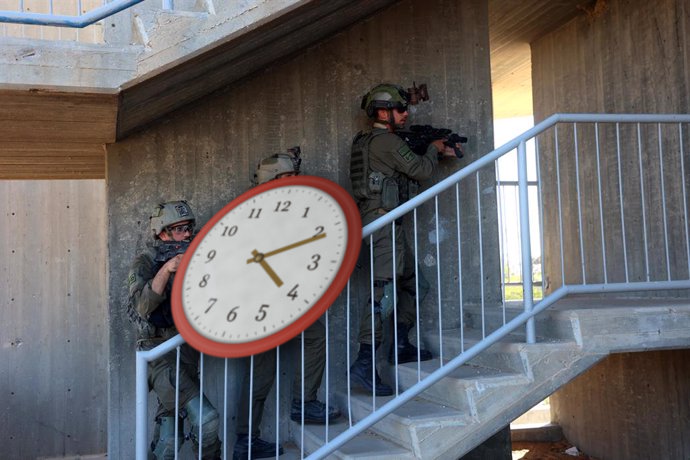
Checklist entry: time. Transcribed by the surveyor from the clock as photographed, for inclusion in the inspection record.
4:11
